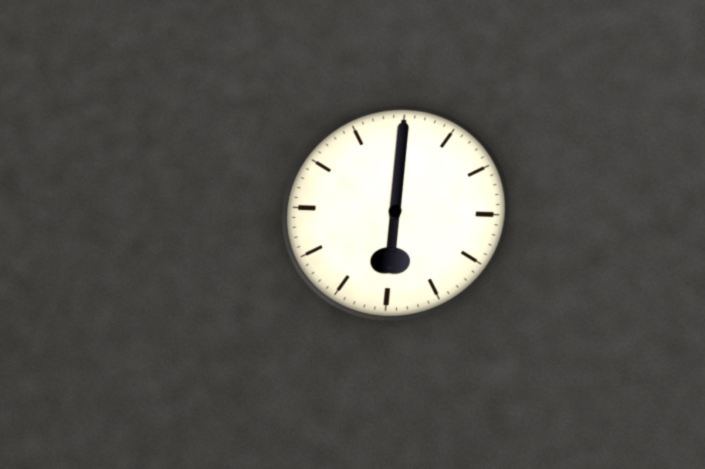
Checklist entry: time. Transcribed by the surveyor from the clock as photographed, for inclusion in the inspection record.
6:00
